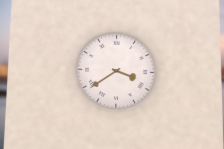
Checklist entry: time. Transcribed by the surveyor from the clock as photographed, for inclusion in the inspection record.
3:39
